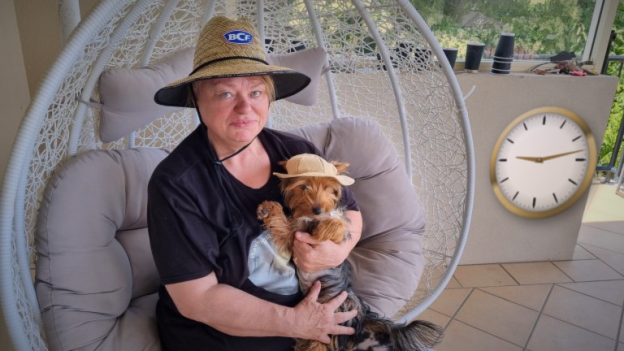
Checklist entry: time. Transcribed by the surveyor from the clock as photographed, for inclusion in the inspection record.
9:13
